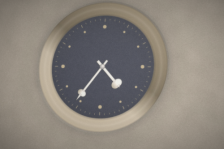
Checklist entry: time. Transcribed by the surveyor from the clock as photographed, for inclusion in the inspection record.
4:36
